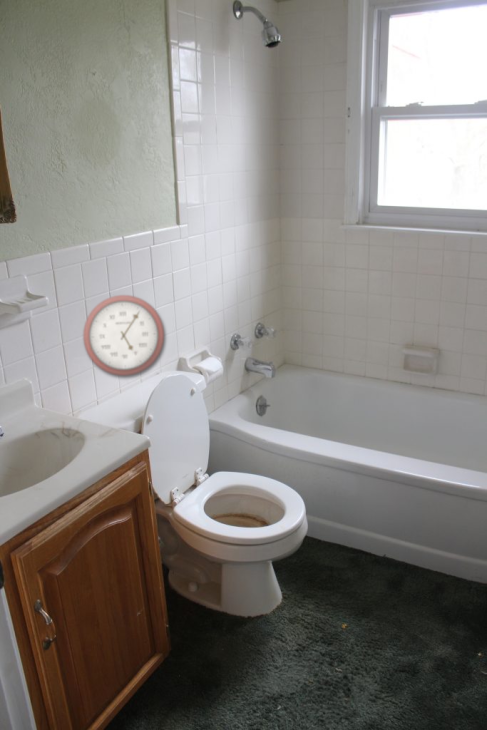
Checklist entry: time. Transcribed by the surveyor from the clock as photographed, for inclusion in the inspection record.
5:06
